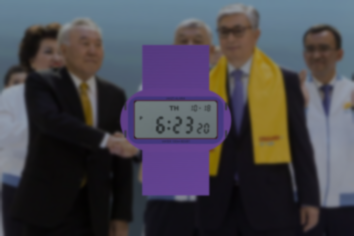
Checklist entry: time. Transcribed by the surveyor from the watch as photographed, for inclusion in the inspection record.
6:23:20
